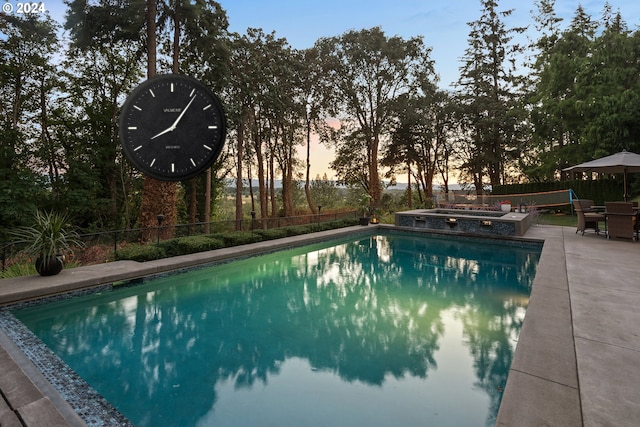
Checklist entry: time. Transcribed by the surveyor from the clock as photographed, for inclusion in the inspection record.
8:06
